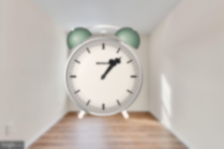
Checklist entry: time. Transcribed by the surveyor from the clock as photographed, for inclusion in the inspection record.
1:07
